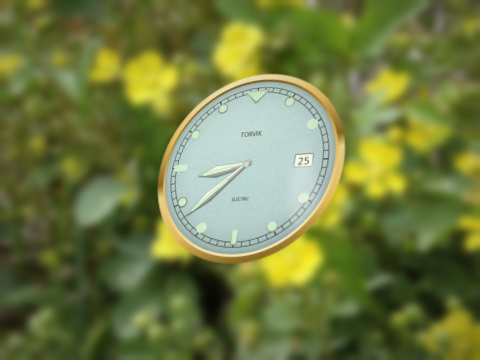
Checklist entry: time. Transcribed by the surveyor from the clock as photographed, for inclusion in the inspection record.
8:38
